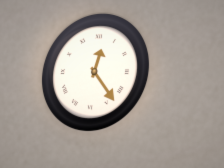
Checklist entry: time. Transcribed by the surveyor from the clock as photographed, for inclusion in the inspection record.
12:23
